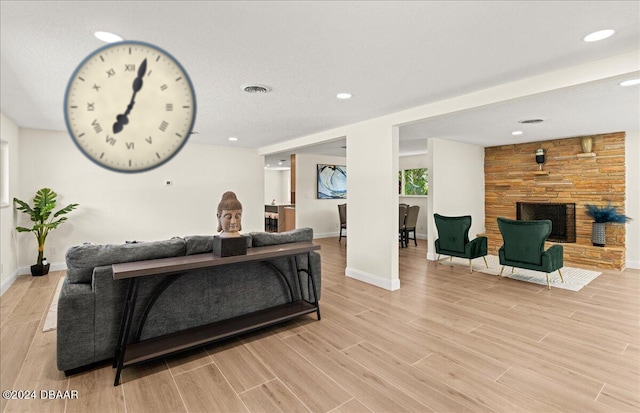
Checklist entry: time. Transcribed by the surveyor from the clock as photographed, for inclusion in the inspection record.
7:03
